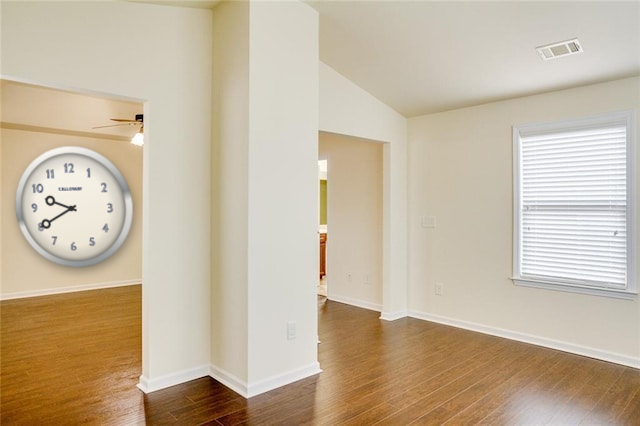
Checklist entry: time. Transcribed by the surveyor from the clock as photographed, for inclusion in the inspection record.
9:40
